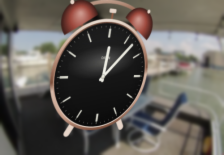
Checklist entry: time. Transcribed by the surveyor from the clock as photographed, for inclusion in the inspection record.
12:07
